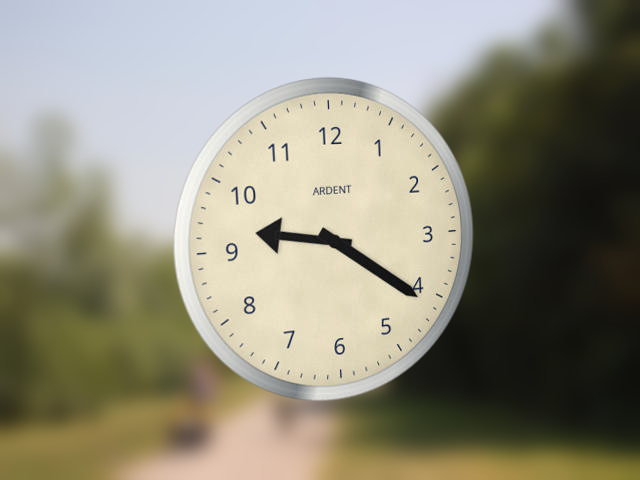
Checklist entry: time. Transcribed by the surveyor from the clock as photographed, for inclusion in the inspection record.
9:21
